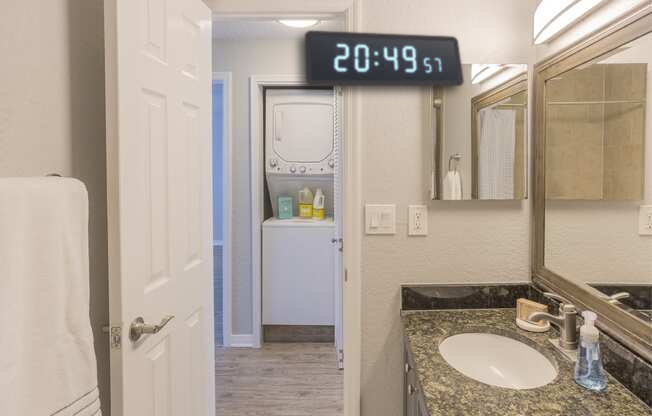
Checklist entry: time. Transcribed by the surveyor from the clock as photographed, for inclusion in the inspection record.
20:49:57
